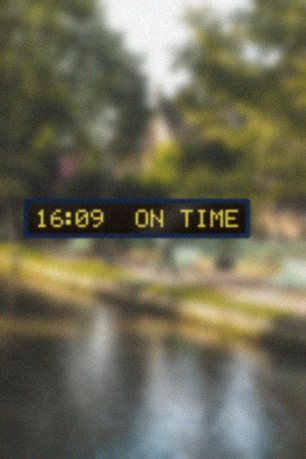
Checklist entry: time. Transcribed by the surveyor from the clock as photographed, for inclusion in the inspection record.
16:09
